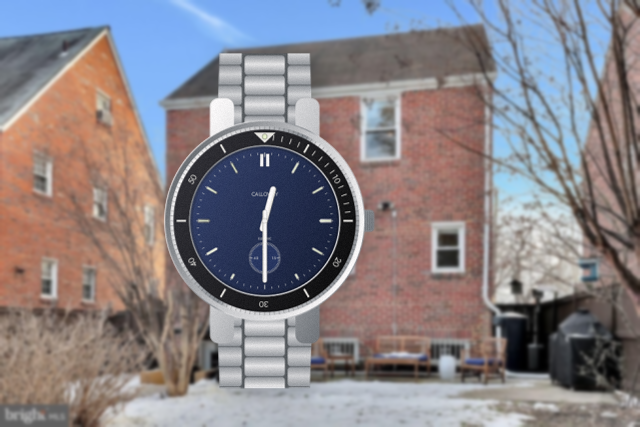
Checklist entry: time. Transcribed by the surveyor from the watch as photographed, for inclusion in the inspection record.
12:30
